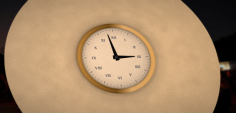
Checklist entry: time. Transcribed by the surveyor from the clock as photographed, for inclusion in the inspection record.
2:58
